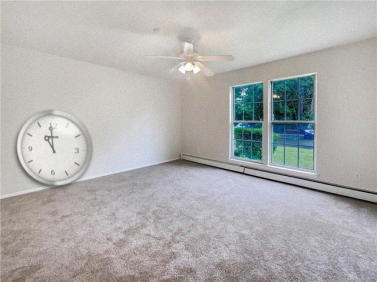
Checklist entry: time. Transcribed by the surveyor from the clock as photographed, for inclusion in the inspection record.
10:59
